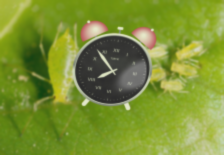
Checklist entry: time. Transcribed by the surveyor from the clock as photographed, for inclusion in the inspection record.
7:53
